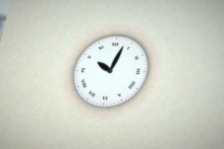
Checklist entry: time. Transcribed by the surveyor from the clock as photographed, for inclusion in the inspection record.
10:03
